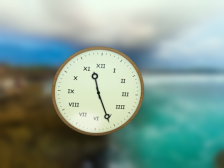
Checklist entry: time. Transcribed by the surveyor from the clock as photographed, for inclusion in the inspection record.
11:26
